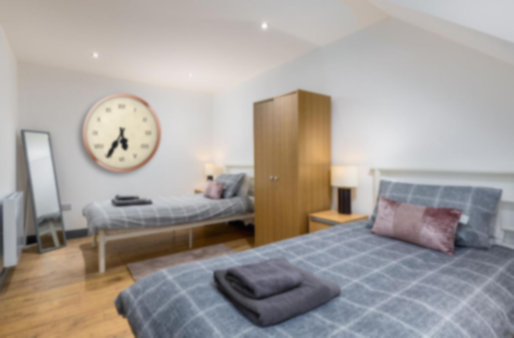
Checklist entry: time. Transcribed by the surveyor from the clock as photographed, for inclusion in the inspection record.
5:35
